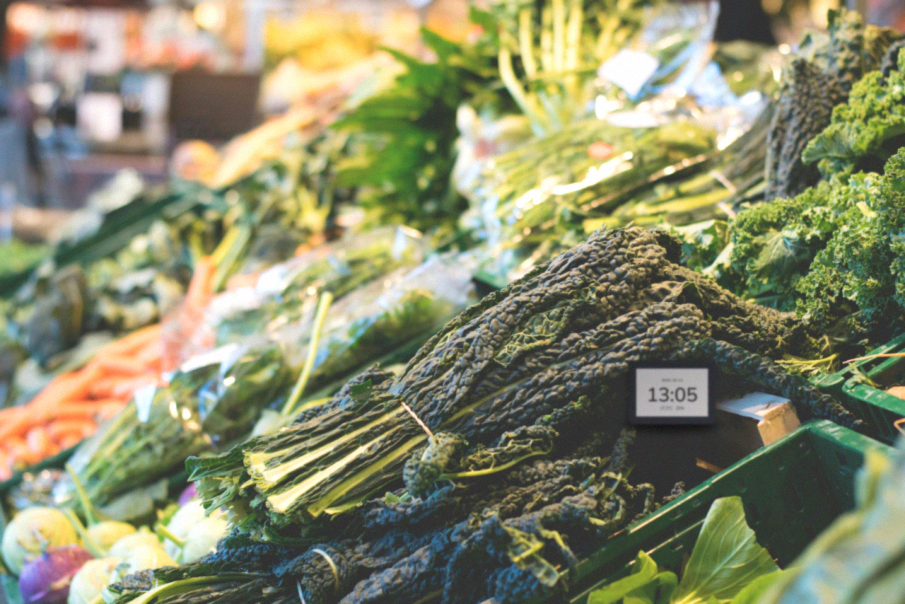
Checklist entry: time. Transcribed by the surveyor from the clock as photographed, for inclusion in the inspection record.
13:05
